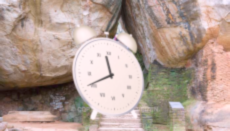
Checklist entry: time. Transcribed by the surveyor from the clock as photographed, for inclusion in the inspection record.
11:41
